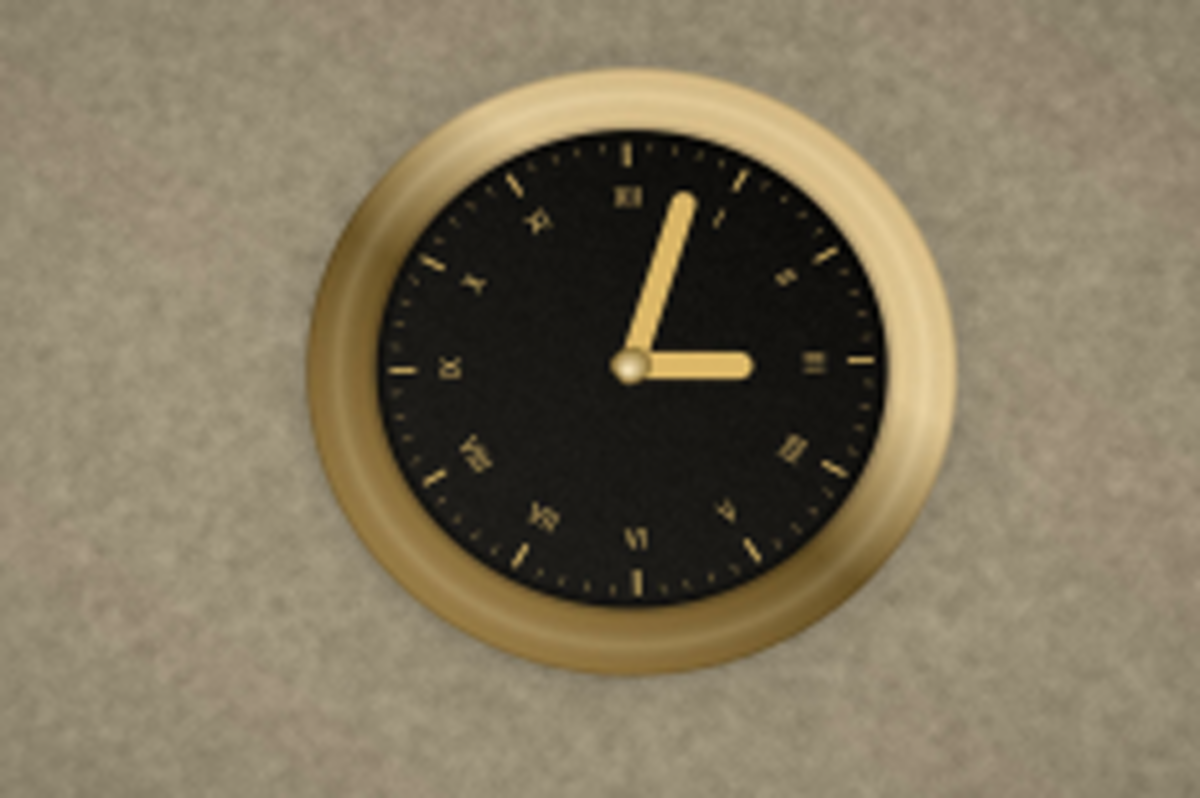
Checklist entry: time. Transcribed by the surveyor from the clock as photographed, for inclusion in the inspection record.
3:03
